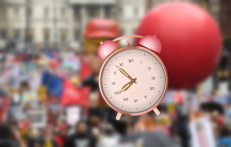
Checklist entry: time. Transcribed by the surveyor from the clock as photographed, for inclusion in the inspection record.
7:53
